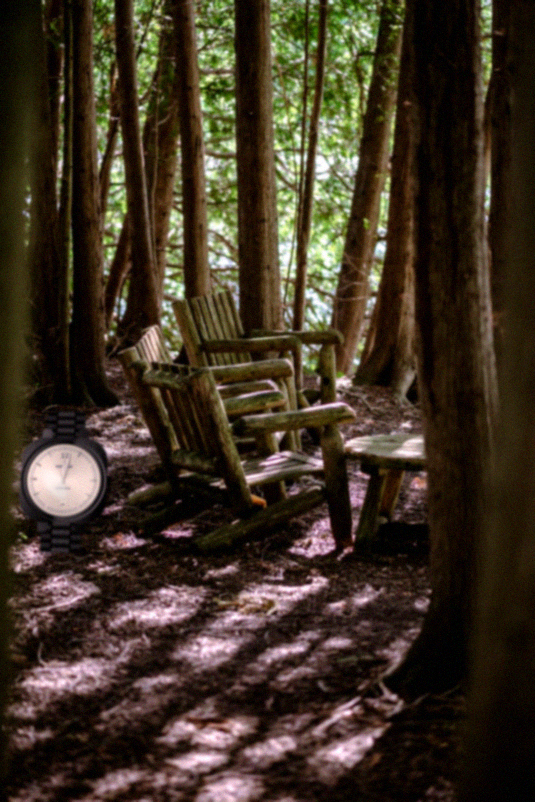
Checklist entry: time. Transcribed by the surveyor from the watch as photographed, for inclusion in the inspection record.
12:02
